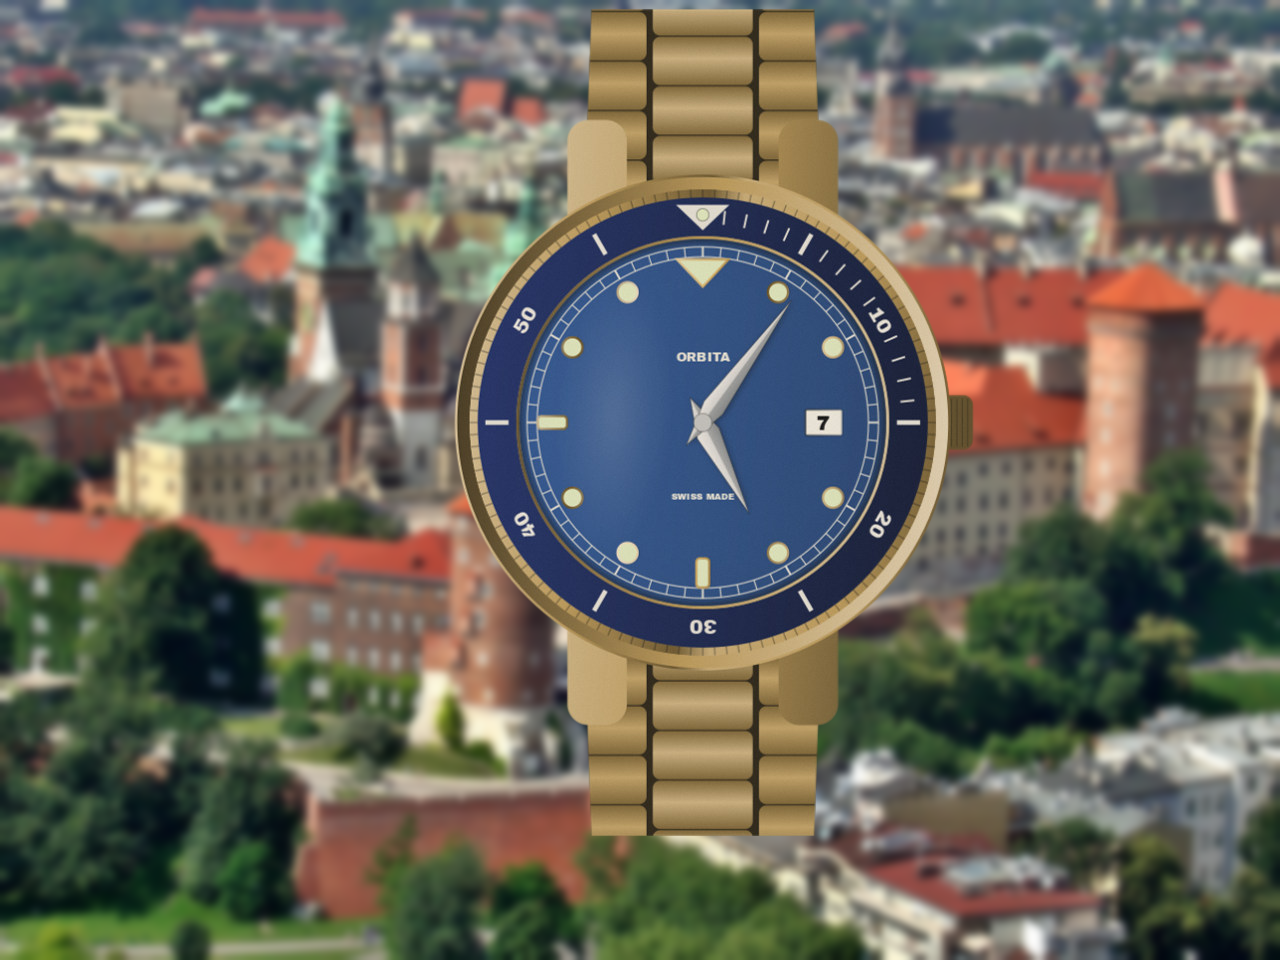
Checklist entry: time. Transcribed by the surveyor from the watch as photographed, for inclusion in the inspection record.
5:06
